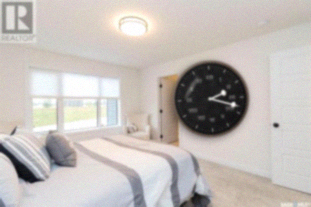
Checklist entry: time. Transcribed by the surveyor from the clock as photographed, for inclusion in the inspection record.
2:18
